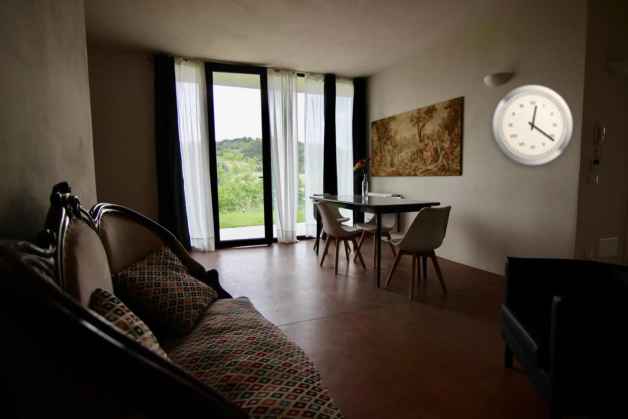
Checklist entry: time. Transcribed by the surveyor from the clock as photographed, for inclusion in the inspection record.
12:21
